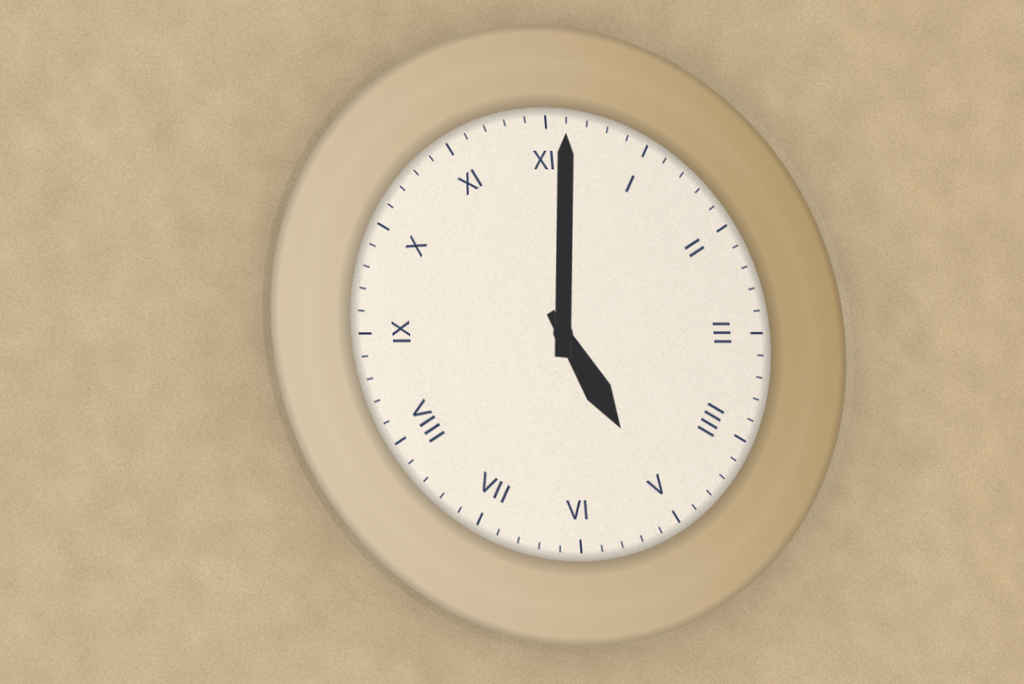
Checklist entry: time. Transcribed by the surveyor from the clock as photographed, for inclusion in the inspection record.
5:01
